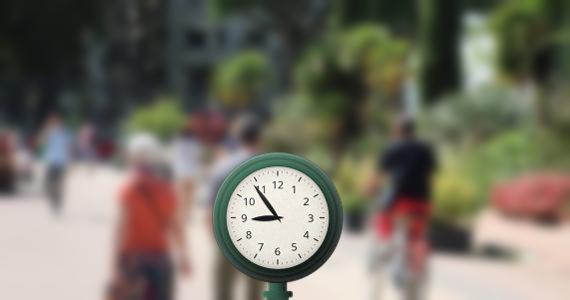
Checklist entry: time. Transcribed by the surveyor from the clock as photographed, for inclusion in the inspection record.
8:54
